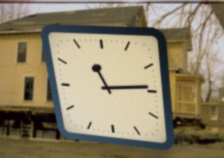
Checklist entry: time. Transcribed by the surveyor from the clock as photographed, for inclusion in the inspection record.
11:14
